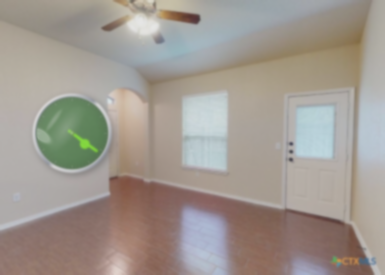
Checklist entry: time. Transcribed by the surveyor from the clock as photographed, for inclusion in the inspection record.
4:21
